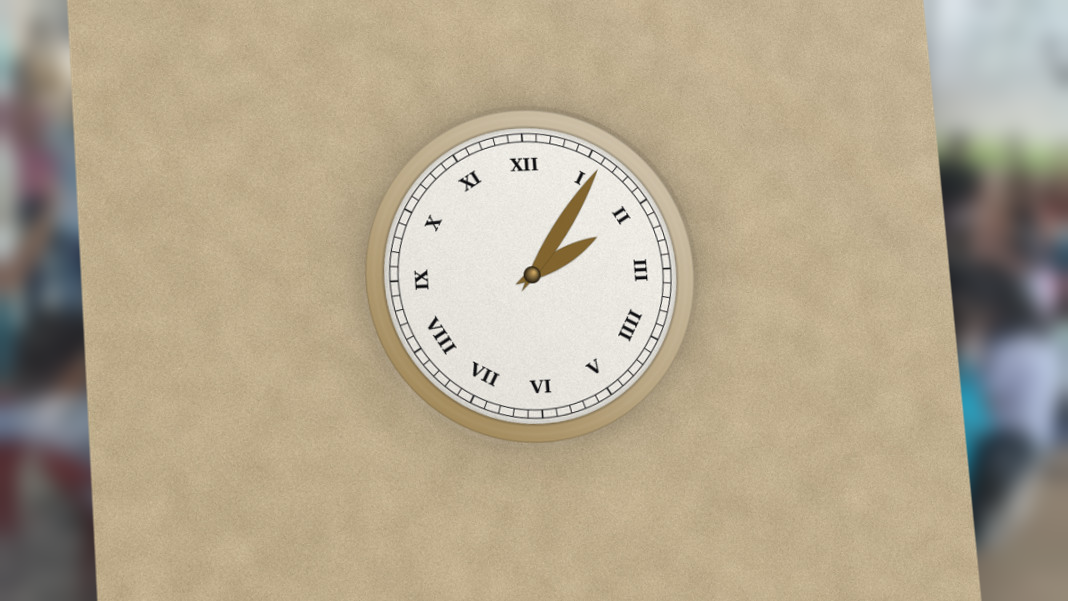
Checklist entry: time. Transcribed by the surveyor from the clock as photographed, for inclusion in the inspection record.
2:06
